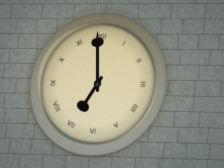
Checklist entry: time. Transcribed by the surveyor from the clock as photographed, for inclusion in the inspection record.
6:59
